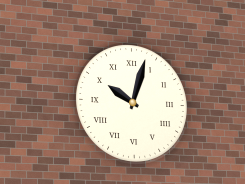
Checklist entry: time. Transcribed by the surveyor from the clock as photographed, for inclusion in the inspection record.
10:03
